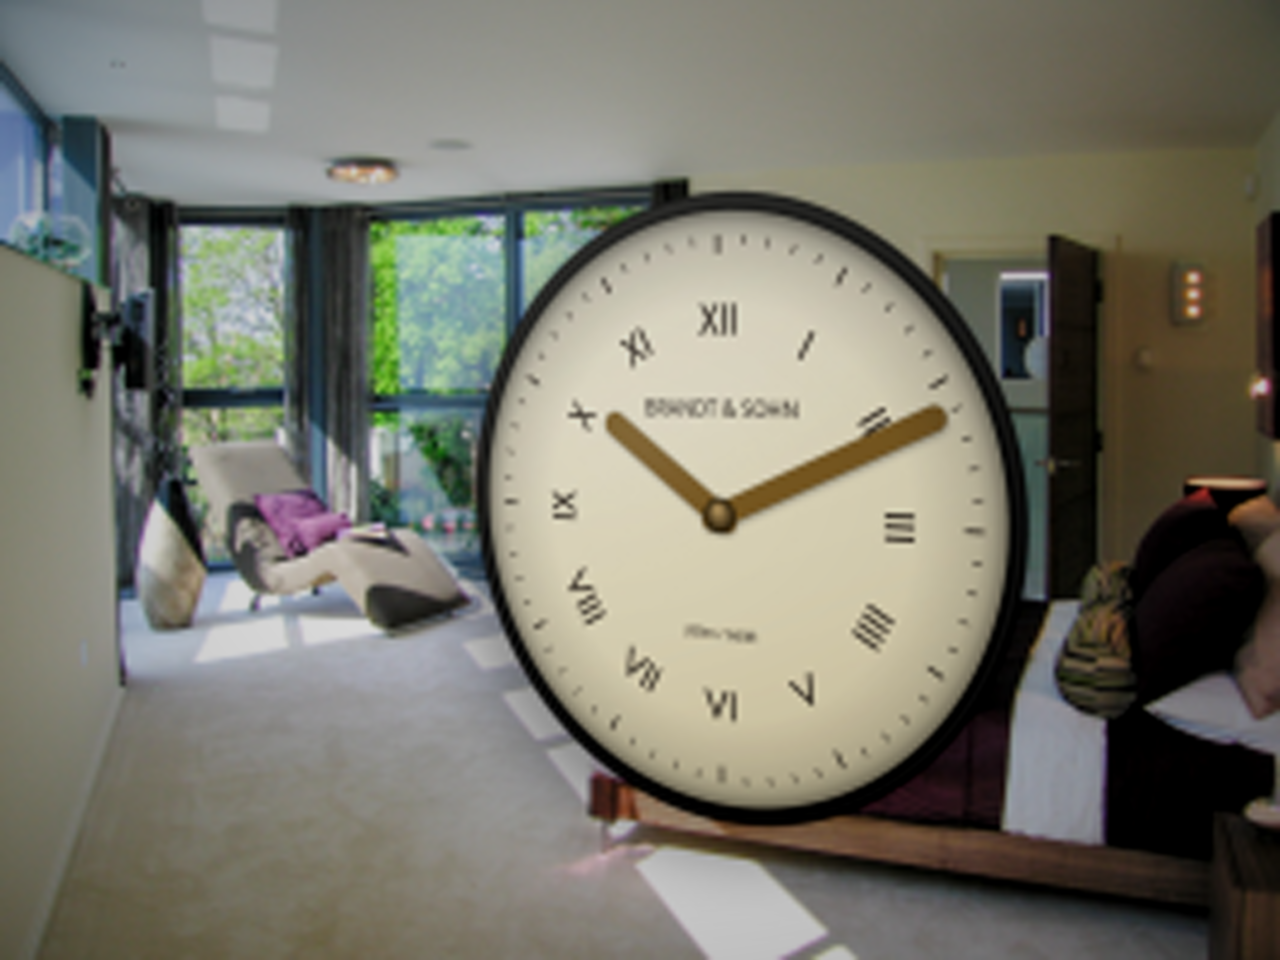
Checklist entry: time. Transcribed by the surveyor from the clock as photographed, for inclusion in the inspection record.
10:11
